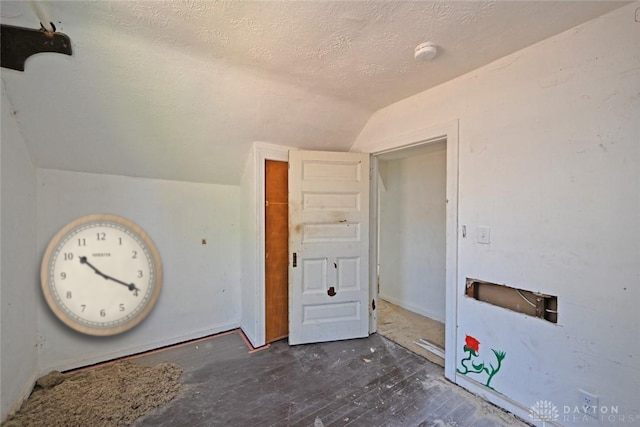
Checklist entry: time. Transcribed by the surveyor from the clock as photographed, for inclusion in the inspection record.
10:19
